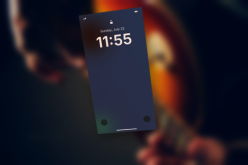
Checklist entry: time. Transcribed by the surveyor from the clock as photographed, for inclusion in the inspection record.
11:55
